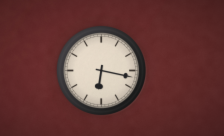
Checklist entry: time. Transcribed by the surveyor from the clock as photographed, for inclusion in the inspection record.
6:17
